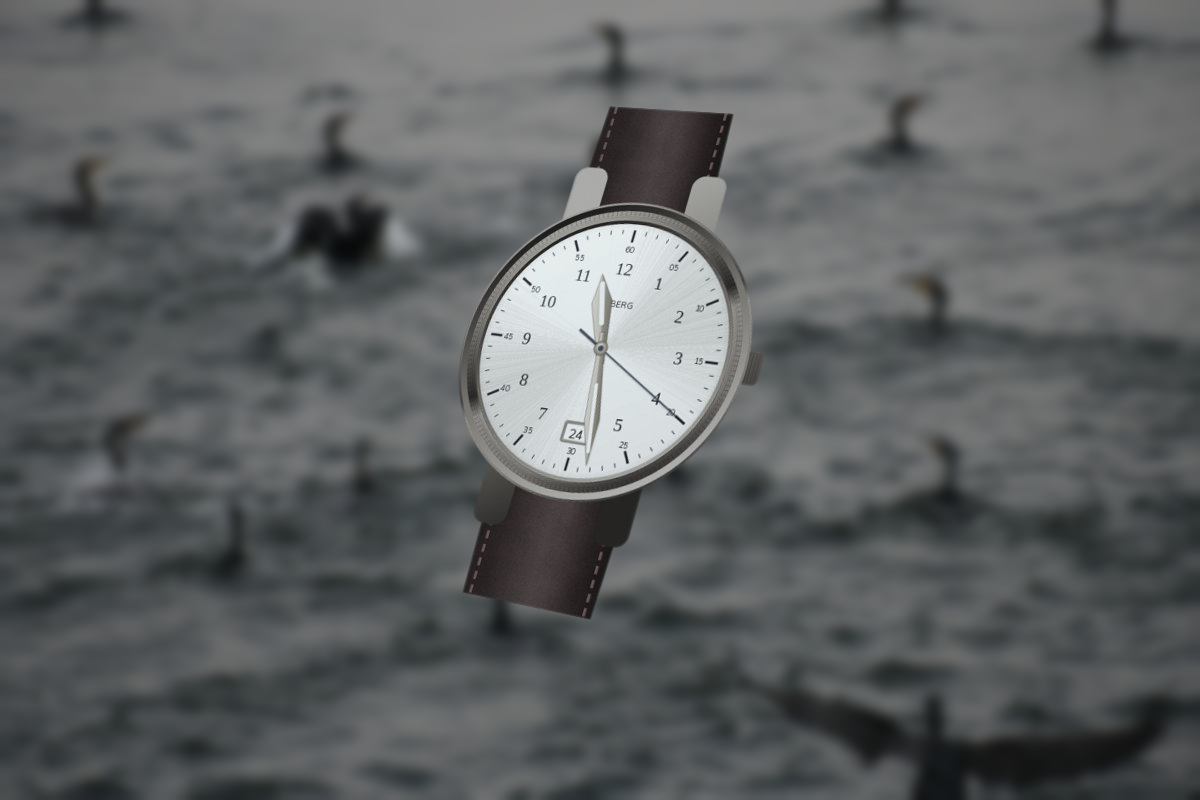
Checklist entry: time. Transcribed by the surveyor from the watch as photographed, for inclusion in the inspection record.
11:28:20
